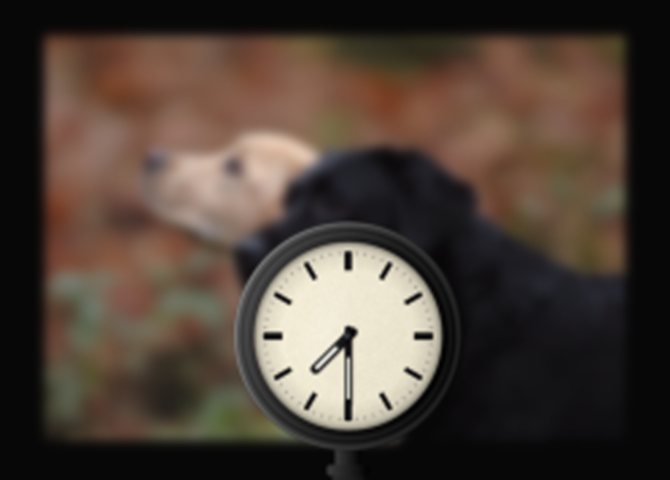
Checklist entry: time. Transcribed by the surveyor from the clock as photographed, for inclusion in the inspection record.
7:30
